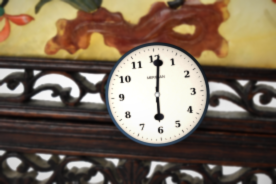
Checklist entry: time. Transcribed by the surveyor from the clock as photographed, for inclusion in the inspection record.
6:01
